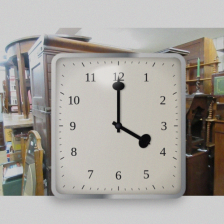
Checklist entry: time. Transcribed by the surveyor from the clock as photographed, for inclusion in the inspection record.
4:00
